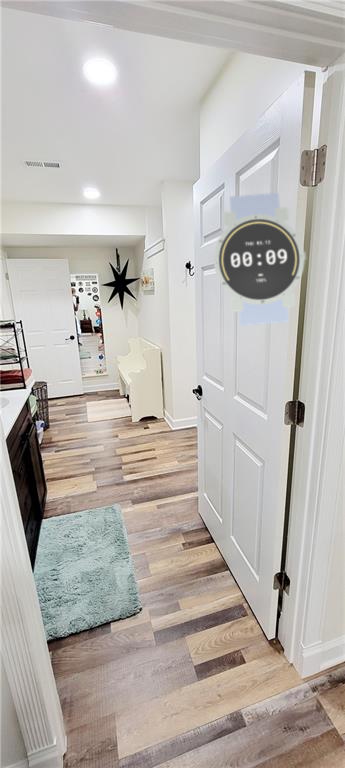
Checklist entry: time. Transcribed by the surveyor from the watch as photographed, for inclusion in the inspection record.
0:09
